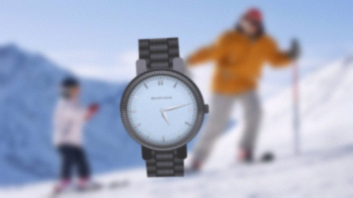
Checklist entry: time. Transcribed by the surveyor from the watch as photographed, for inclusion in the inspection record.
5:13
